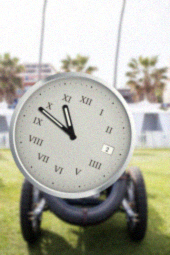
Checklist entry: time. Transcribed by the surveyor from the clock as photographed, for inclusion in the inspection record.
10:48
